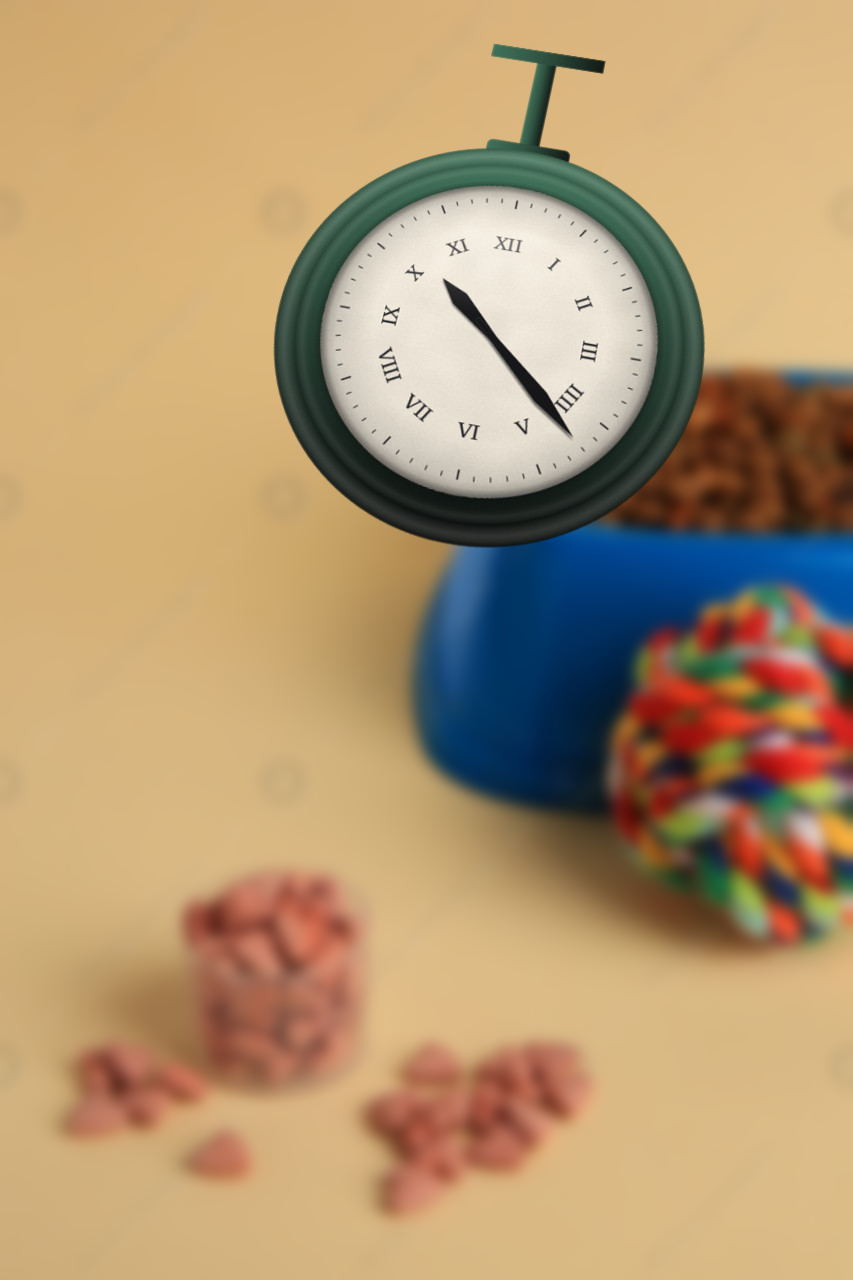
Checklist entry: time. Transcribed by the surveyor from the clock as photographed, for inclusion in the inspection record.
10:22
